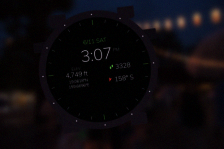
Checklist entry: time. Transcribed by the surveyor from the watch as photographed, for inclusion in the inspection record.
3:07
